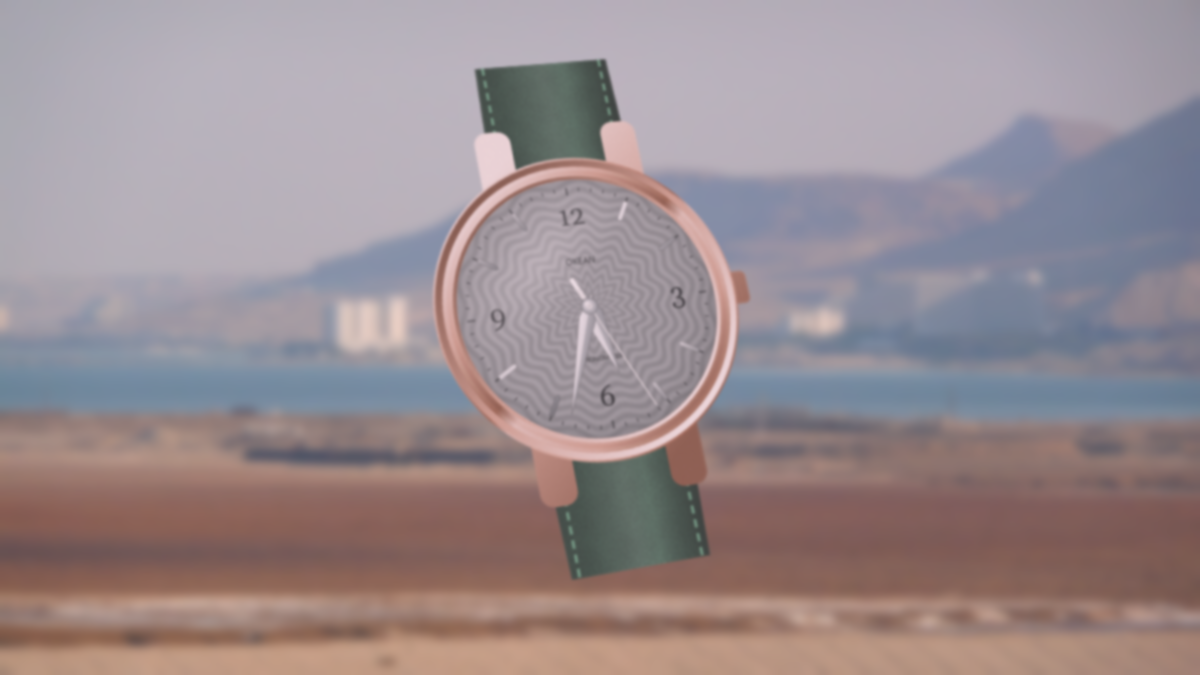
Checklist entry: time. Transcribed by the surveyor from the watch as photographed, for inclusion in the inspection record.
5:33:26
